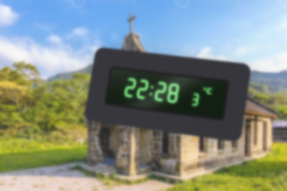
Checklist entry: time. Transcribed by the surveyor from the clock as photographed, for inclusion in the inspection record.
22:28
